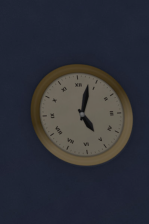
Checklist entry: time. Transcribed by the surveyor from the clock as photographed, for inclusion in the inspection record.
5:03
